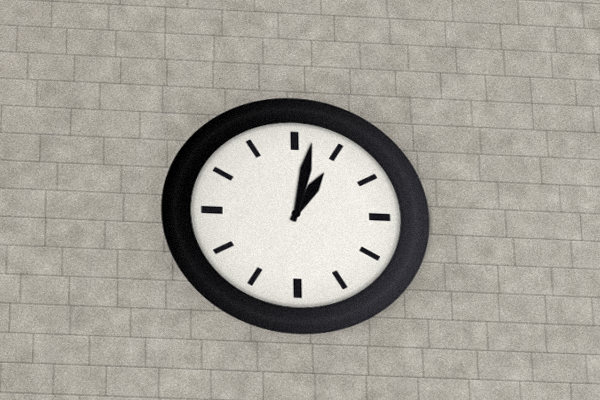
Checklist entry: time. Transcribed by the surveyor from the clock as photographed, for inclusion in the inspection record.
1:02
